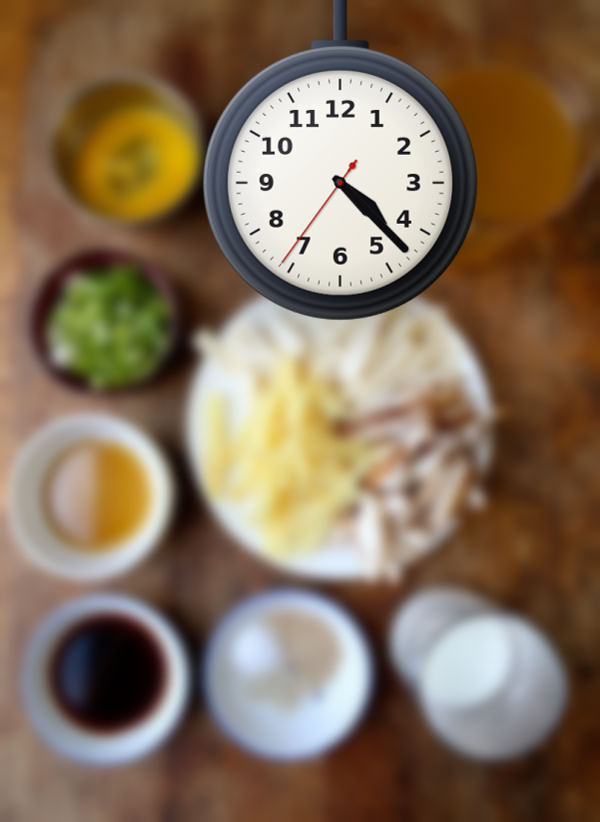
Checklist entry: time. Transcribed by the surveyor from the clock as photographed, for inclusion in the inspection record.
4:22:36
